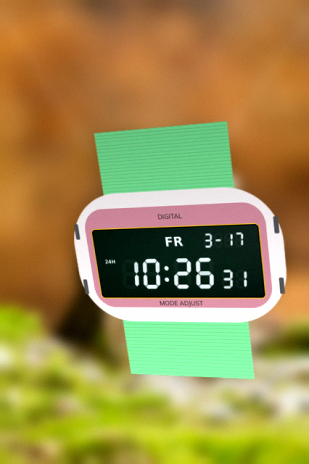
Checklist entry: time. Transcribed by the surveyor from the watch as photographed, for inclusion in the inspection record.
10:26:31
